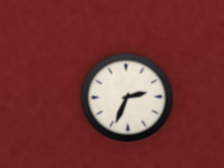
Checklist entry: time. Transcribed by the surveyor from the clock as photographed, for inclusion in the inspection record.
2:34
